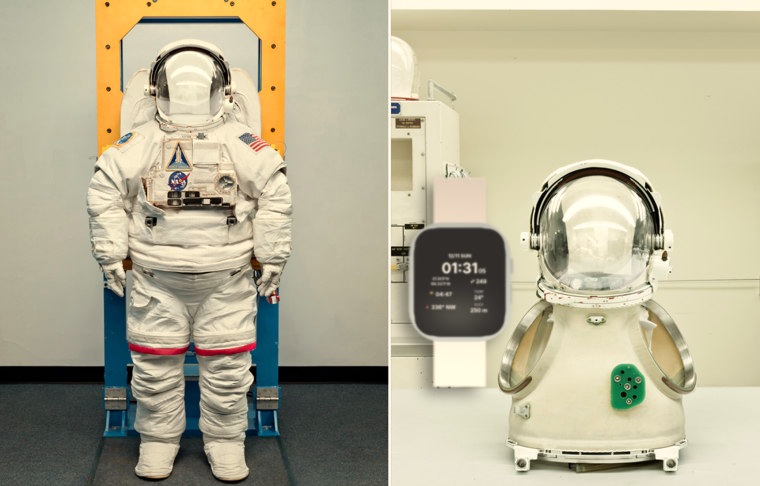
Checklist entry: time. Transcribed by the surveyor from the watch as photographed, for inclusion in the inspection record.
1:31
